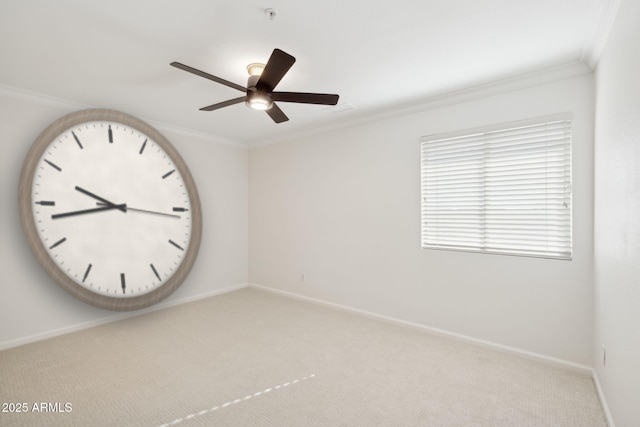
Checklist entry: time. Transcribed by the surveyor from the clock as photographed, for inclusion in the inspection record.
9:43:16
